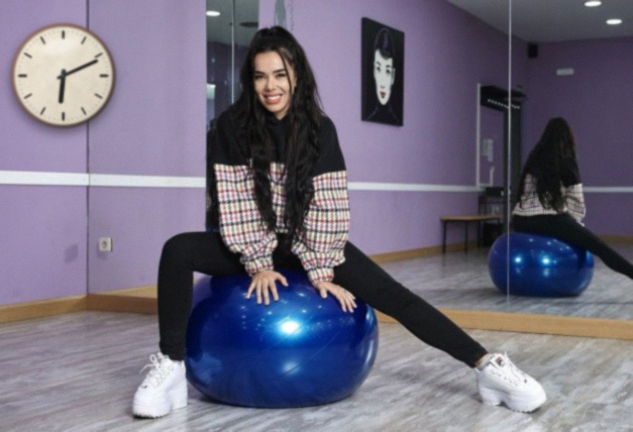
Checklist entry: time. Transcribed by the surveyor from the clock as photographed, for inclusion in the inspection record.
6:11
